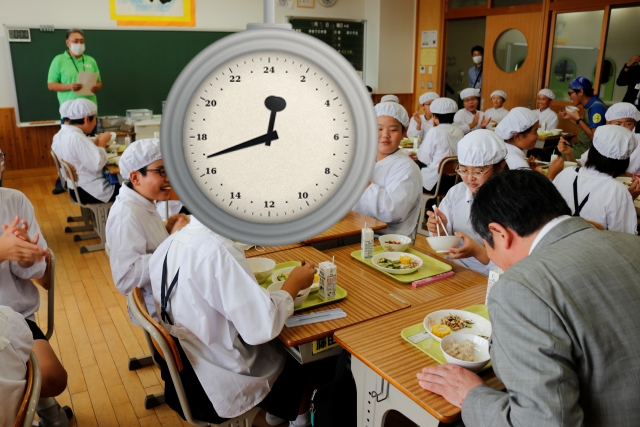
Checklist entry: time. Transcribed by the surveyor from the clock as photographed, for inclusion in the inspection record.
0:42
